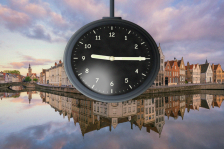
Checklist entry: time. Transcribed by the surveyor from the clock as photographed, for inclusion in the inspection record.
9:15
